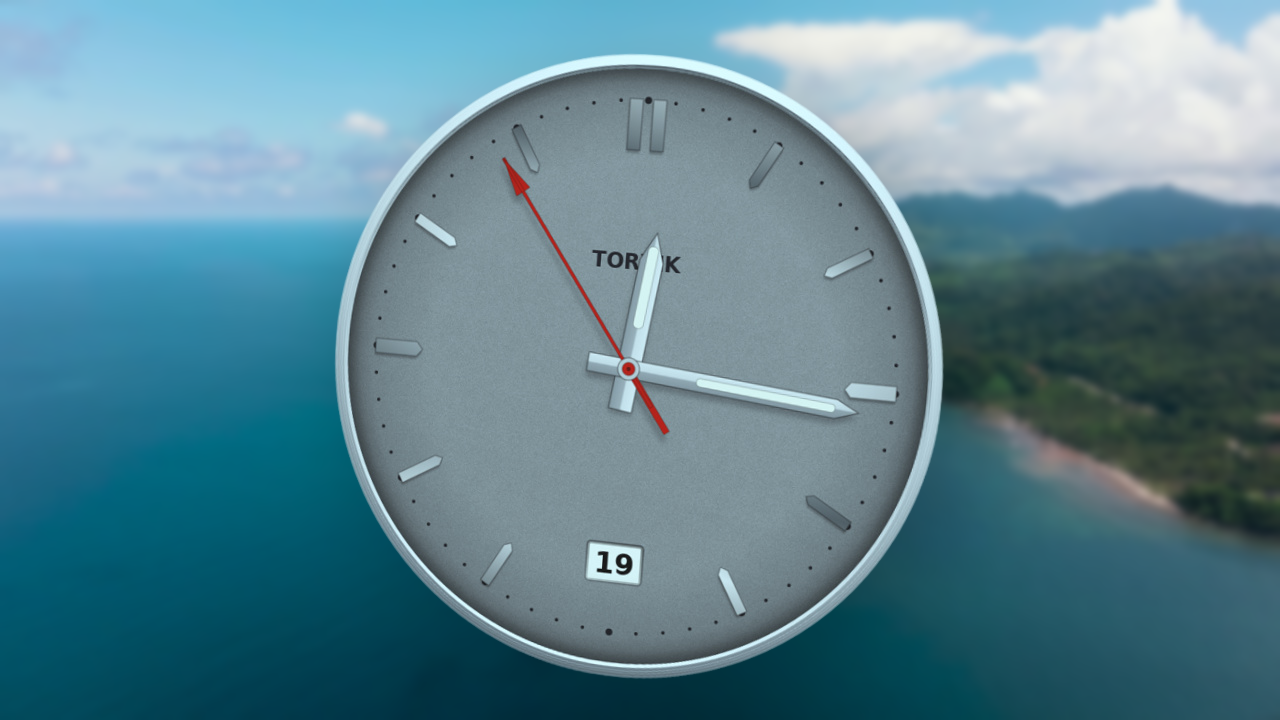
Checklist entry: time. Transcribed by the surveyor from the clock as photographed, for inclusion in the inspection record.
12:15:54
